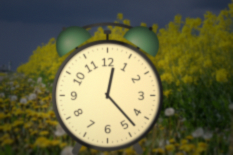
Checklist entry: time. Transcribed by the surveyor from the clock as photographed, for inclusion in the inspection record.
12:23
